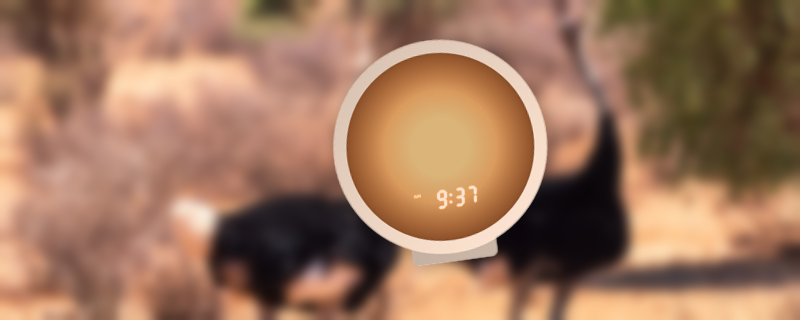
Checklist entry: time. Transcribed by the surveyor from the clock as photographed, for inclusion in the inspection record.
9:37
